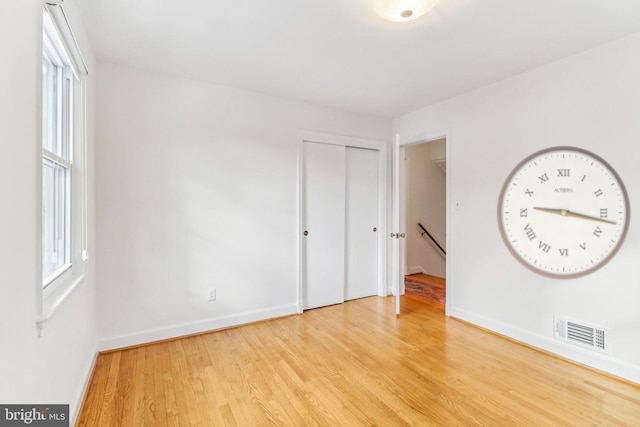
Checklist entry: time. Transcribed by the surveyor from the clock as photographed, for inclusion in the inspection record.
9:17
